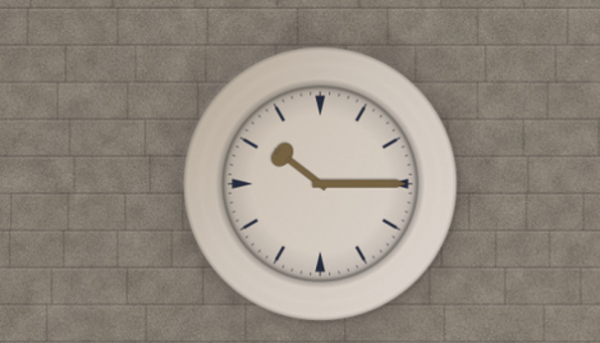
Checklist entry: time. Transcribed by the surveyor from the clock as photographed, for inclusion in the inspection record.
10:15
